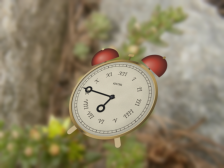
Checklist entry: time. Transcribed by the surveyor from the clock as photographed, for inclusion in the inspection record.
6:46
